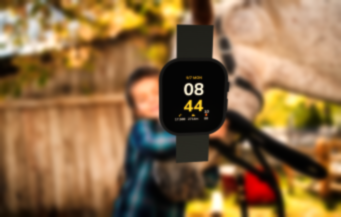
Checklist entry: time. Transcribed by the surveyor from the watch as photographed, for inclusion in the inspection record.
8:44
